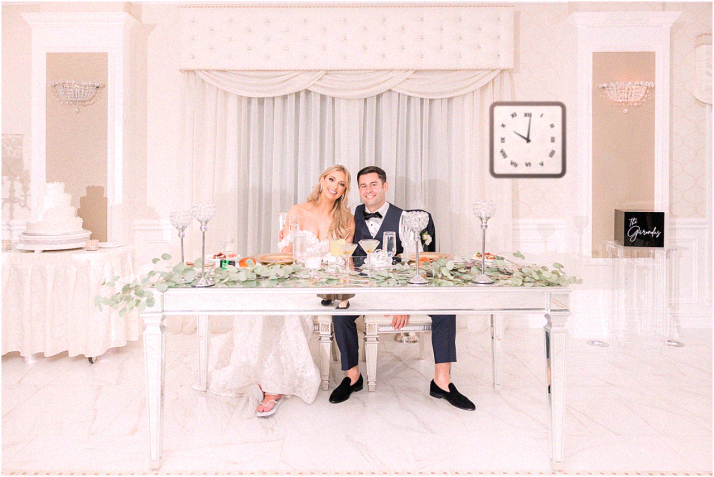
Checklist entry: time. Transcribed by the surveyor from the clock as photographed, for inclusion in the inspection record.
10:01
